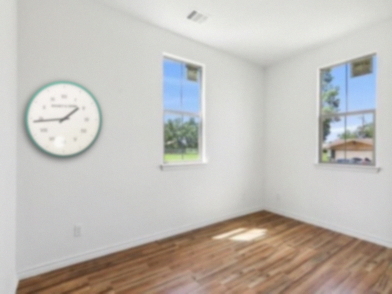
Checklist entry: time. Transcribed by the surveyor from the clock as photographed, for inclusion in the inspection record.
1:44
